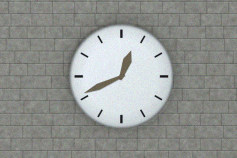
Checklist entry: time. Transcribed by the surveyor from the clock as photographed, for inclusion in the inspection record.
12:41
